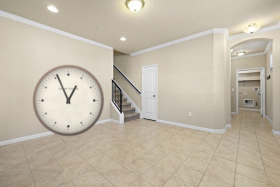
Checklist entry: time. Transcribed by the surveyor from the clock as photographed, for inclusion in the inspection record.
12:56
